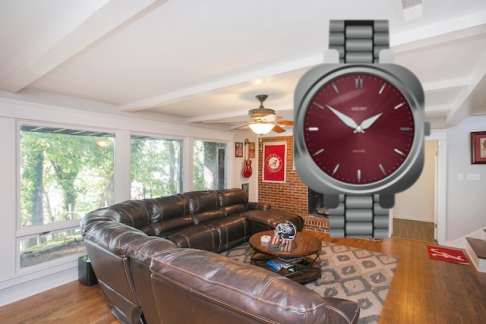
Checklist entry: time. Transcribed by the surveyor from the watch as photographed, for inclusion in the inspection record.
1:51
